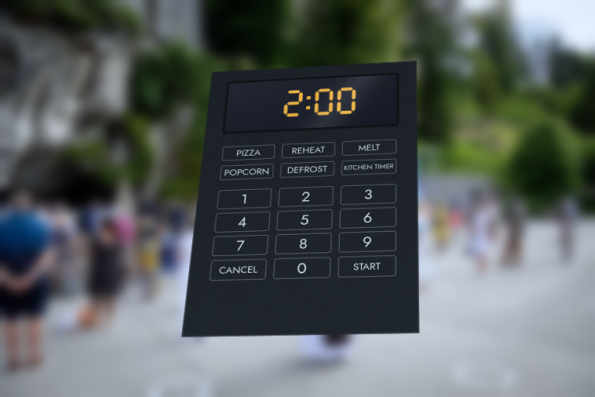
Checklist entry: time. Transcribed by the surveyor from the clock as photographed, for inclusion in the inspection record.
2:00
